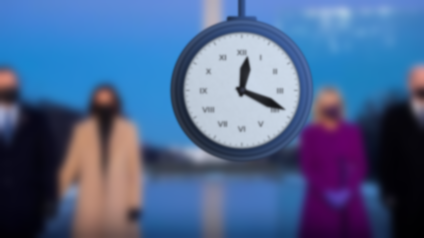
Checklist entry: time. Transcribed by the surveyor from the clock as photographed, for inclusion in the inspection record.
12:19
